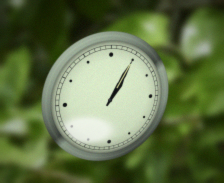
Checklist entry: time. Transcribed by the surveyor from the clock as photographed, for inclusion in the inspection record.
1:05
